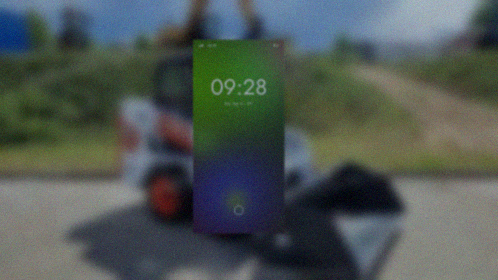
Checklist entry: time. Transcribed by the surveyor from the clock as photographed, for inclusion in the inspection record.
9:28
